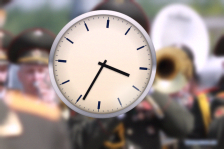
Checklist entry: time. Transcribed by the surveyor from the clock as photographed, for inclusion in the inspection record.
3:34
